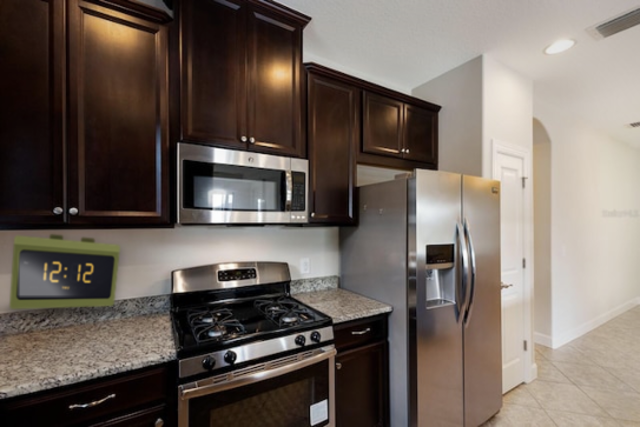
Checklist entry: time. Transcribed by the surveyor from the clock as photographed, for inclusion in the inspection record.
12:12
